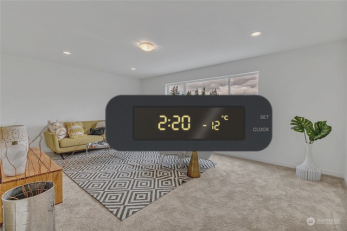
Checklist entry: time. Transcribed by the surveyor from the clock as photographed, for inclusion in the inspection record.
2:20
